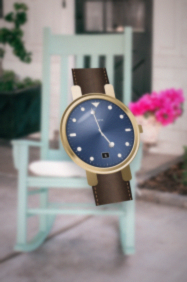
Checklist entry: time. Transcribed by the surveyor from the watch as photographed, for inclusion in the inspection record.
4:58
